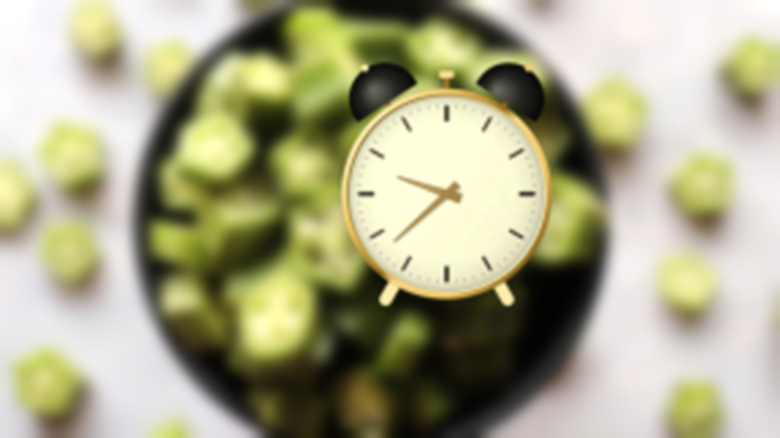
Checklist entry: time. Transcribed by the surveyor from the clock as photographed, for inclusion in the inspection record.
9:38
